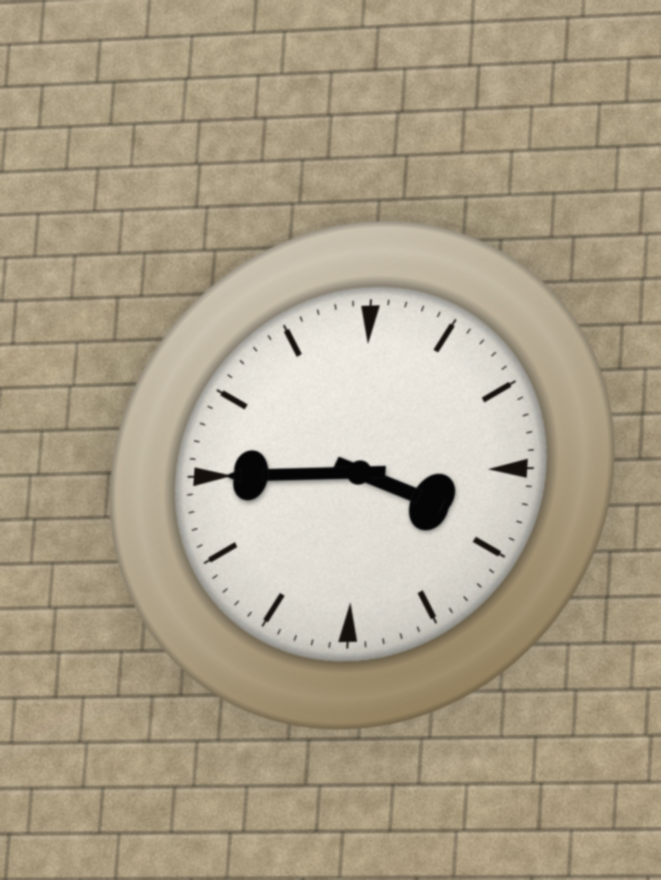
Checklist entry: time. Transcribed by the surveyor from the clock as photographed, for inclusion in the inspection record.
3:45
